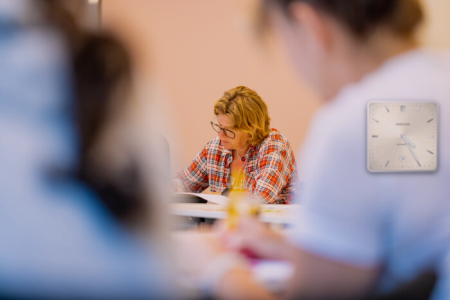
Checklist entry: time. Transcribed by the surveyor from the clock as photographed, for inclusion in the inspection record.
4:25
